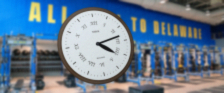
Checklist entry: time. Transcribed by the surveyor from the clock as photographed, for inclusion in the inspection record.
4:13
